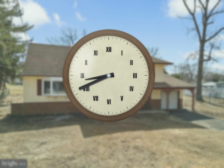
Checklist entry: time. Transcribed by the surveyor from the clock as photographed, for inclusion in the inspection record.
8:41
